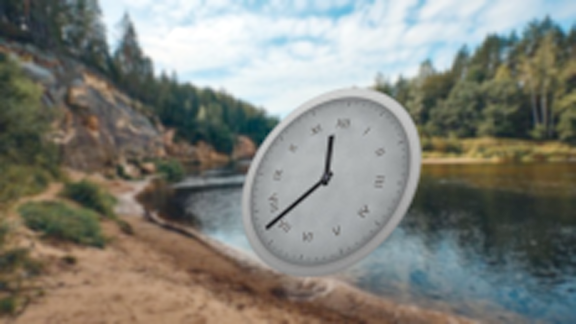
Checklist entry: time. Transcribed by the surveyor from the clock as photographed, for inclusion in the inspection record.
11:37
